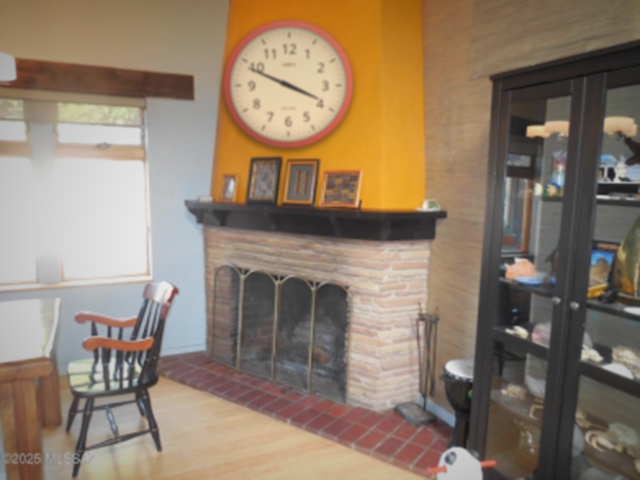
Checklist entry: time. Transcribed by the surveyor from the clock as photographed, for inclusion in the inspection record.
3:49
